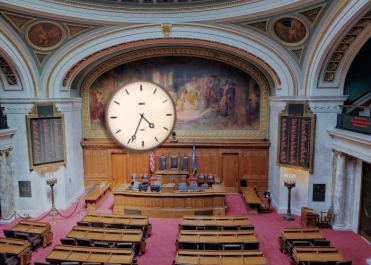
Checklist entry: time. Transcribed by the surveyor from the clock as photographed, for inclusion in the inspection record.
4:34
